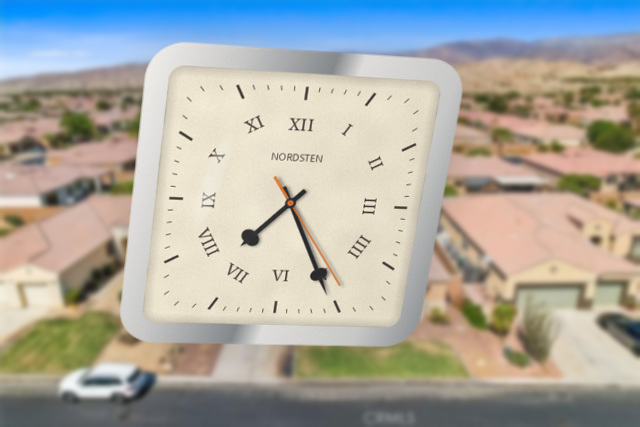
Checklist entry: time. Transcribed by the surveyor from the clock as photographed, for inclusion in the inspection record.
7:25:24
